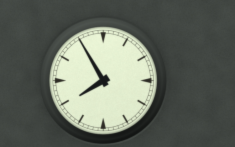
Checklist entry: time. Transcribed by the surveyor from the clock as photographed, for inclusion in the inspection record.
7:55
